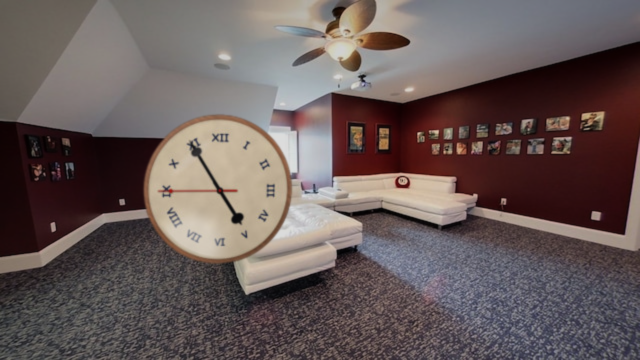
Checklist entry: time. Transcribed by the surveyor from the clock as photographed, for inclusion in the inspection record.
4:54:45
